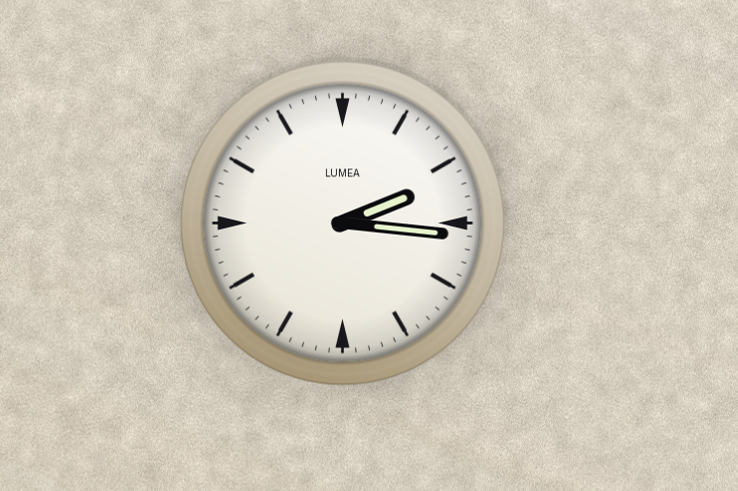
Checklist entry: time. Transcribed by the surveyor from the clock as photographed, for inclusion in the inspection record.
2:16
